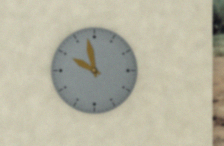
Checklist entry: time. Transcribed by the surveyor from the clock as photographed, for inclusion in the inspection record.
9:58
